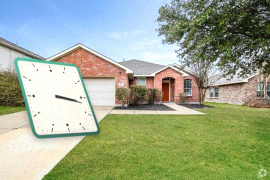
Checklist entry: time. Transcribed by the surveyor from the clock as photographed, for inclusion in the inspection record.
3:17
